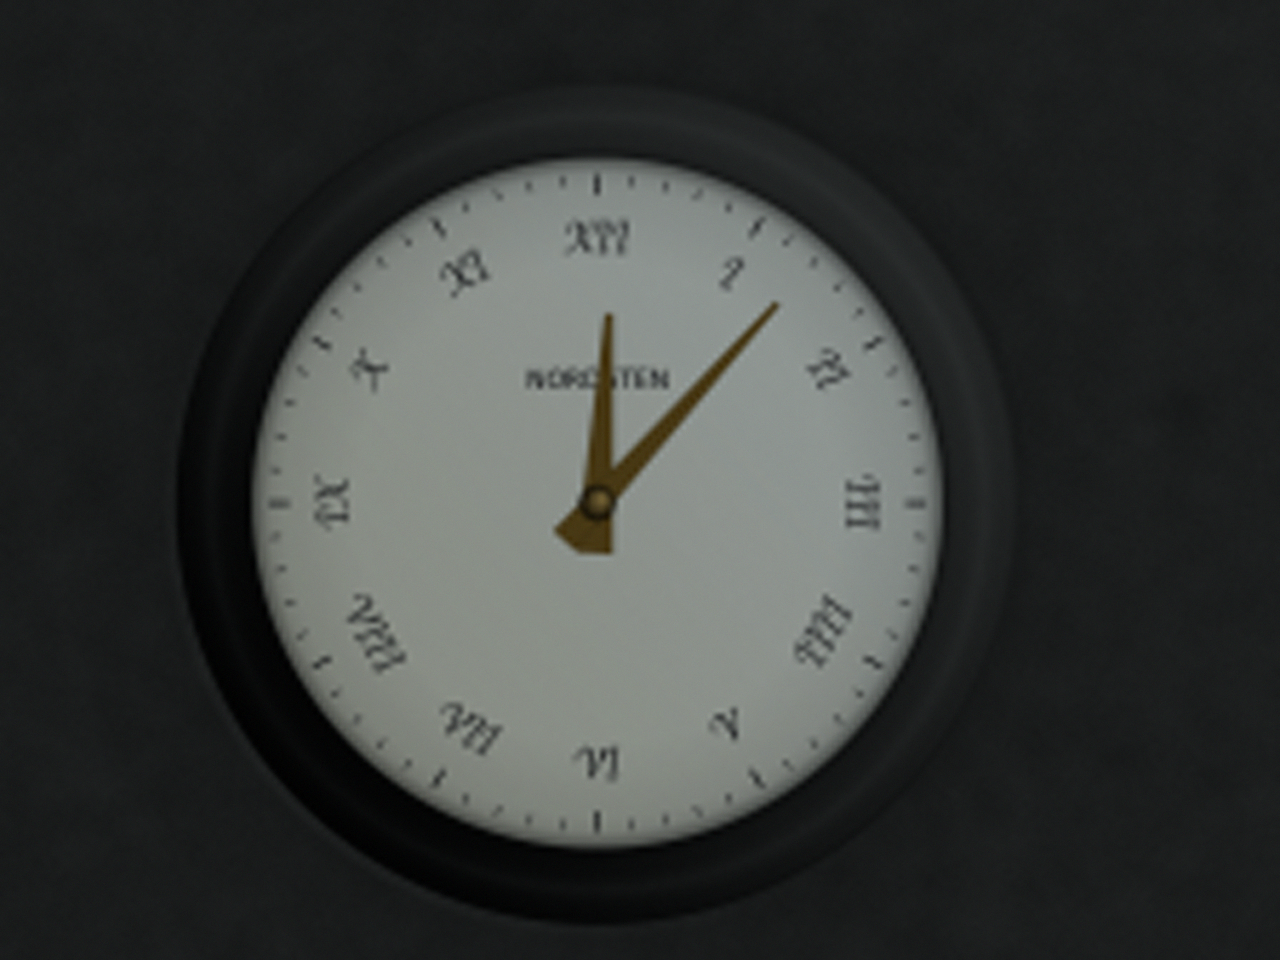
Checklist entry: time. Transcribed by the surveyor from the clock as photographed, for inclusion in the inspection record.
12:07
